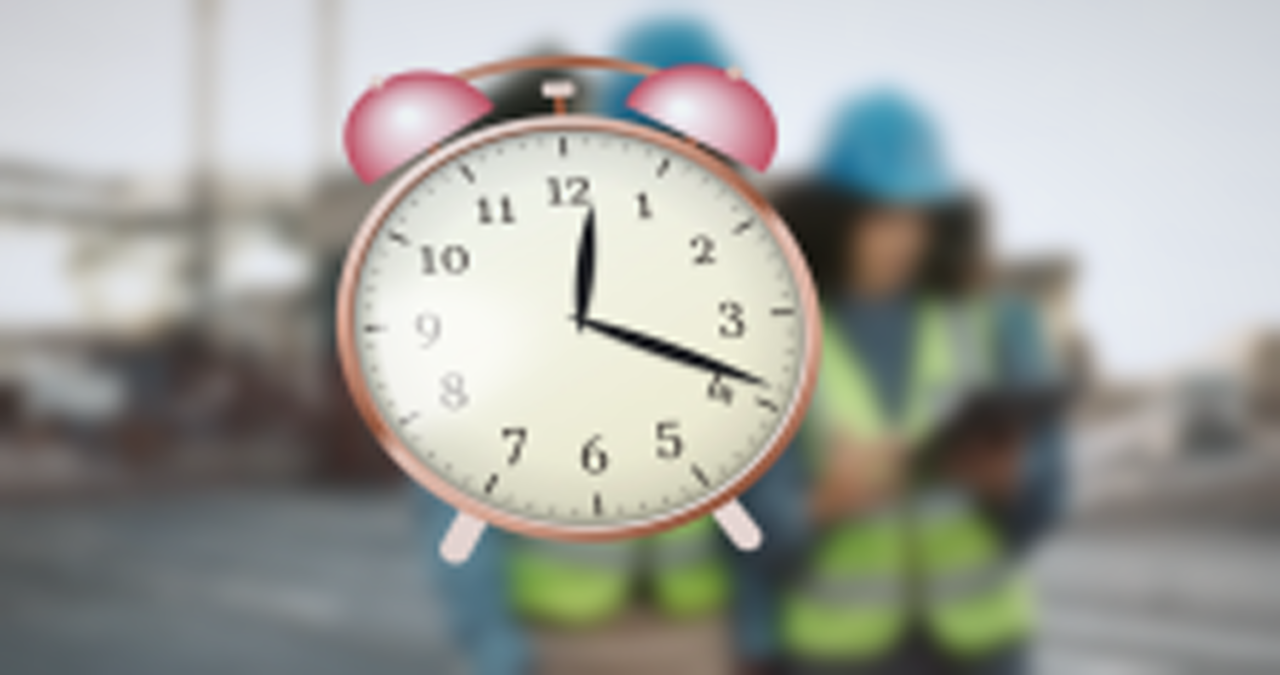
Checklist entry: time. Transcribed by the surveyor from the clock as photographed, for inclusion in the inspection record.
12:19
